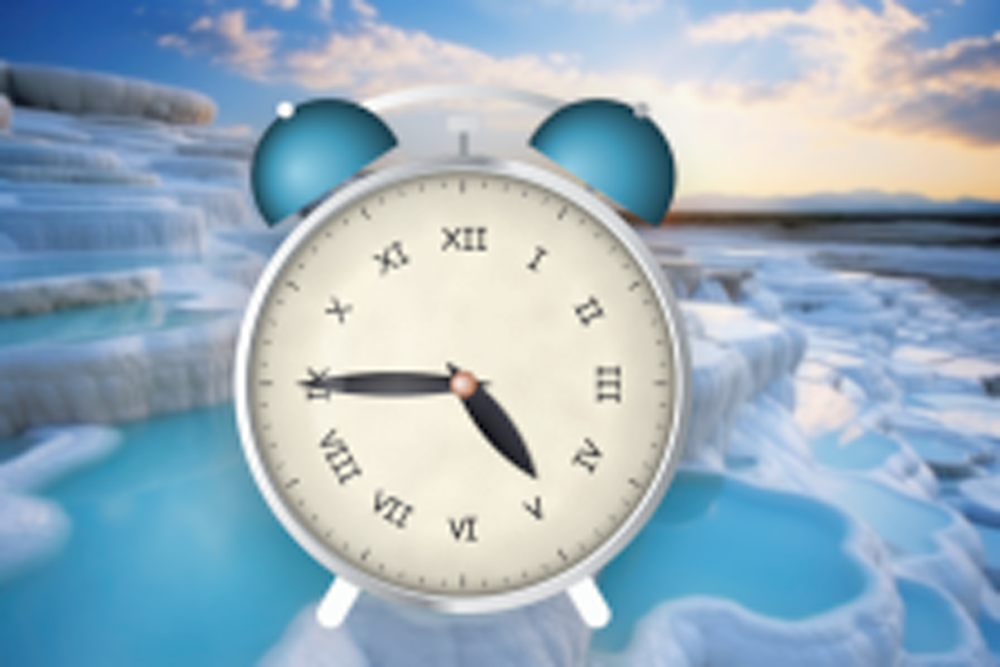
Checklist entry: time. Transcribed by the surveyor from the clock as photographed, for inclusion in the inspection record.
4:45
